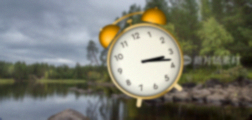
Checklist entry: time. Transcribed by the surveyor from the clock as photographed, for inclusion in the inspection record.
3:18
